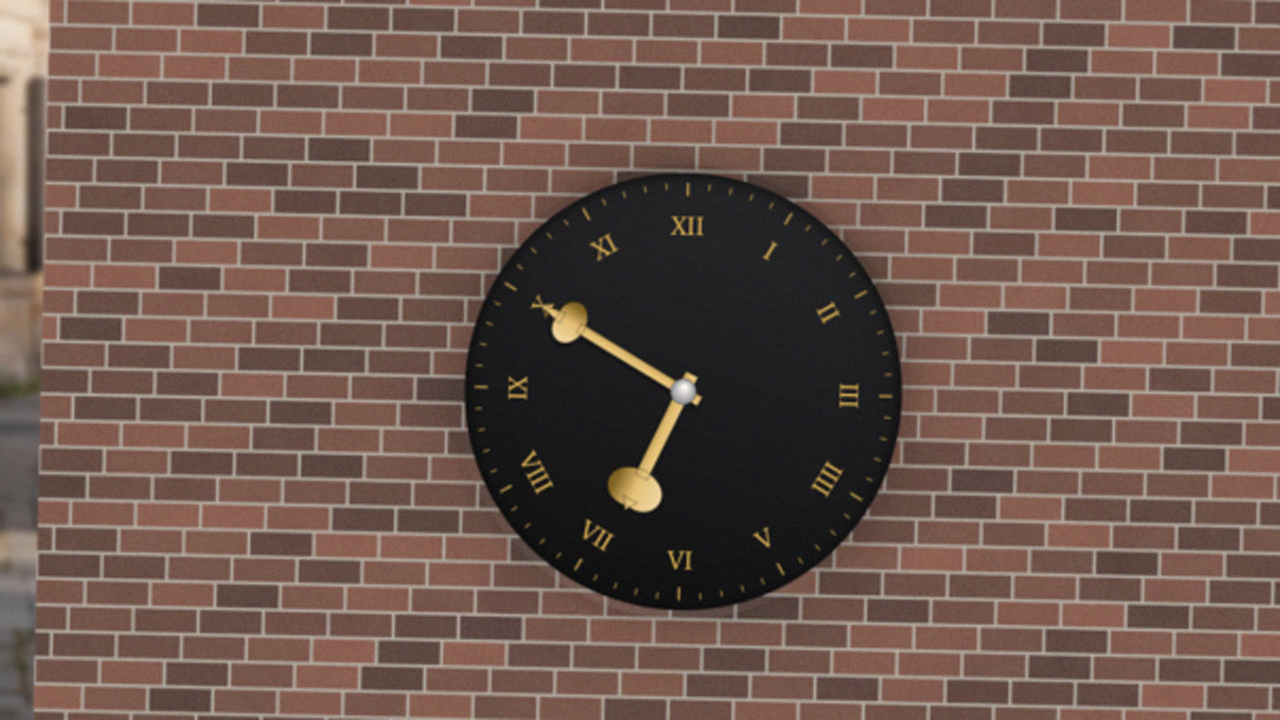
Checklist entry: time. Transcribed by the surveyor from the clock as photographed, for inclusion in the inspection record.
6:50
